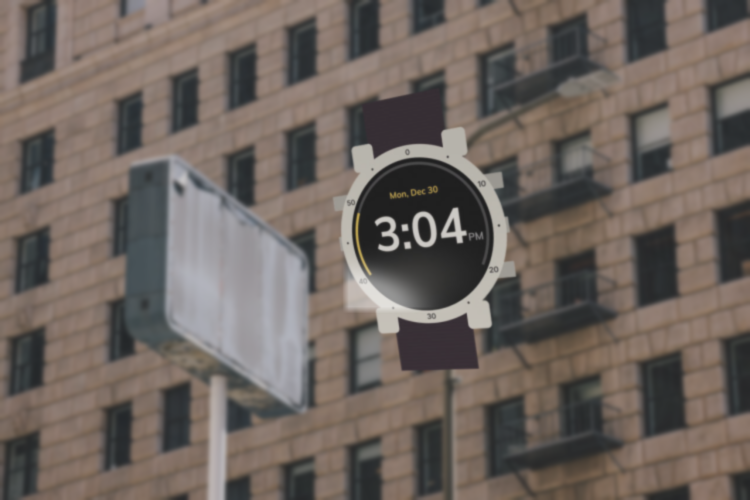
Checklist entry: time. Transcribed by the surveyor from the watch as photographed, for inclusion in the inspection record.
3:04
